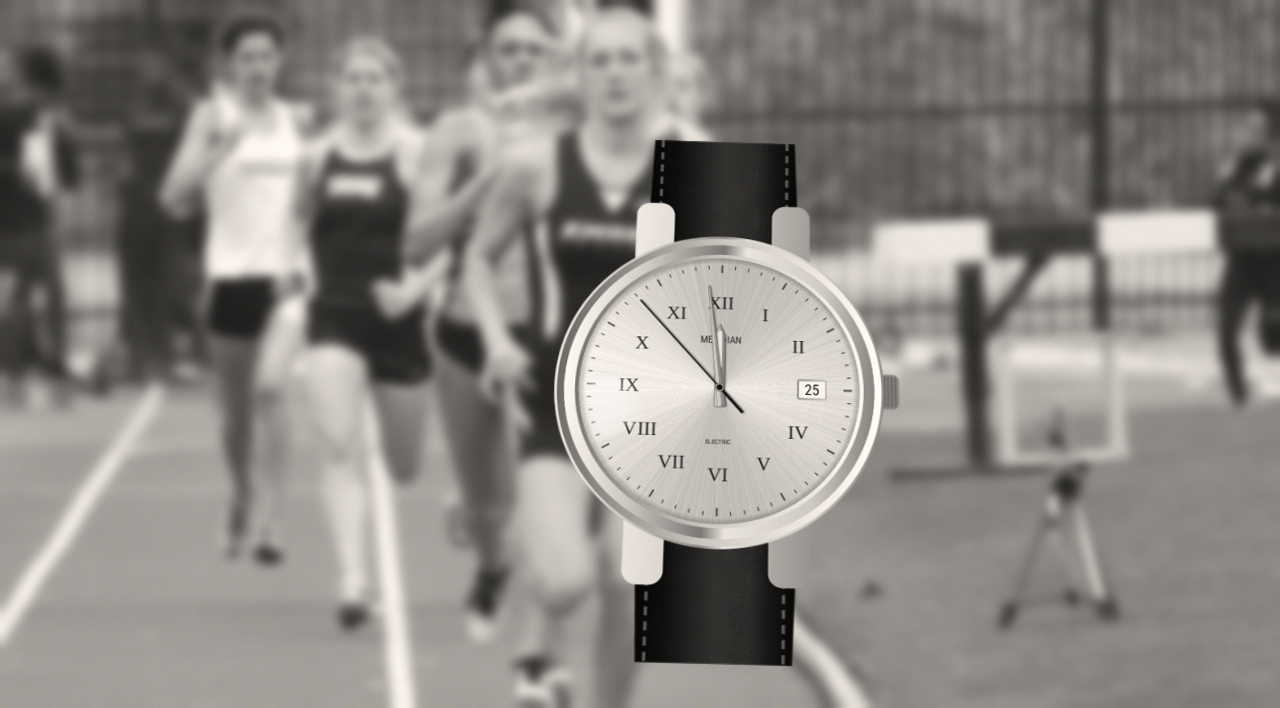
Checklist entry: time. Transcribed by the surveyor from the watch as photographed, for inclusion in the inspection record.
11:58:53
